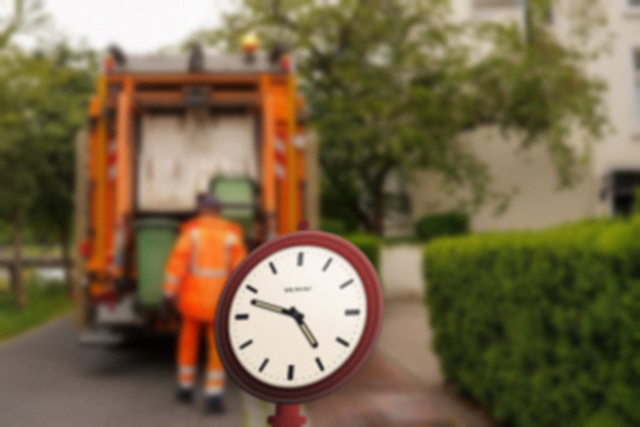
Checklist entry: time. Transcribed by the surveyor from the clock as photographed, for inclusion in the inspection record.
4:48
